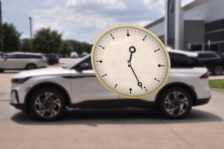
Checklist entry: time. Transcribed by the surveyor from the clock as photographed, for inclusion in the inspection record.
12:26
